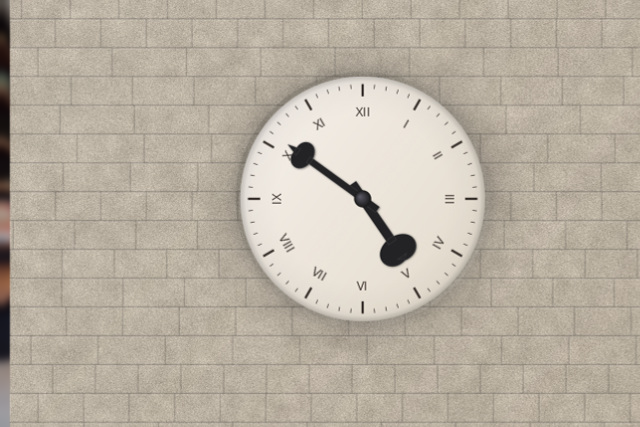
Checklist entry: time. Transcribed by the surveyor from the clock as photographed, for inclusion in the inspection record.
4:51
